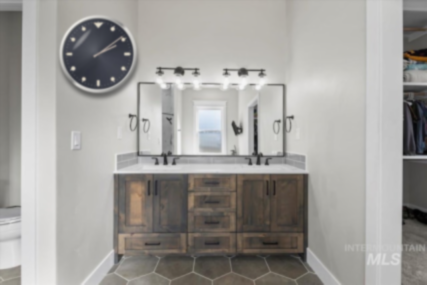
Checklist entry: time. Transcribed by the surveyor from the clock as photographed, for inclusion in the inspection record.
2:09
